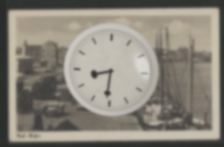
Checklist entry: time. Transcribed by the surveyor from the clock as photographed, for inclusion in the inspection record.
8:31
